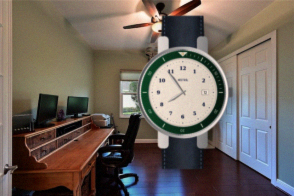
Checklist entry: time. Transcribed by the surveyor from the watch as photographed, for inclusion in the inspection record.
7:54
